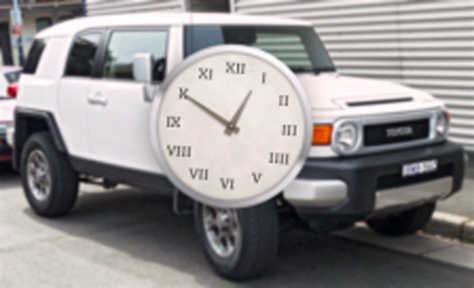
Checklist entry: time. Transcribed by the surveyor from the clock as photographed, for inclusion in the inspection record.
12:50
